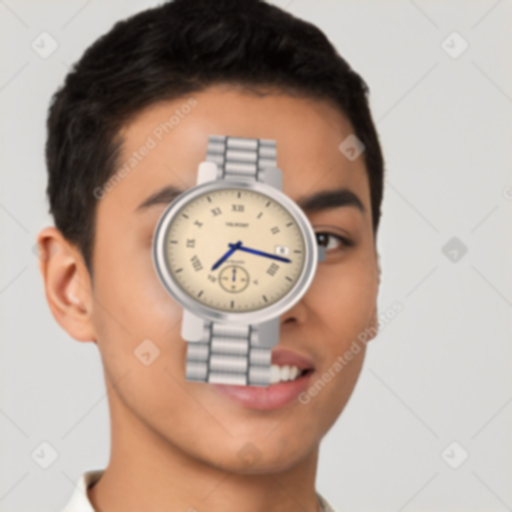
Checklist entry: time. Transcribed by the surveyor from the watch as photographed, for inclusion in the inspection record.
7:17
